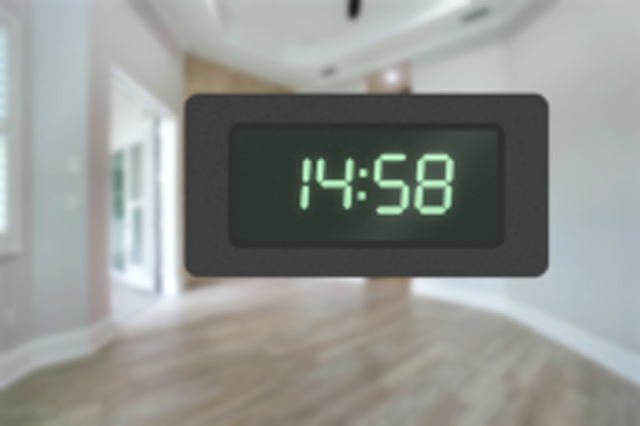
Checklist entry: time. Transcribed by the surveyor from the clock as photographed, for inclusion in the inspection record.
14:58
